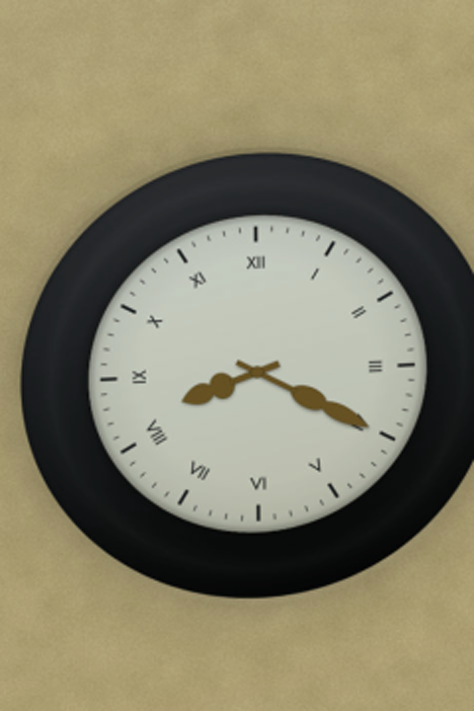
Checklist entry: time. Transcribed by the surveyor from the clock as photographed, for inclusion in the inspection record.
8:20
